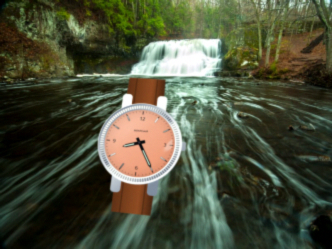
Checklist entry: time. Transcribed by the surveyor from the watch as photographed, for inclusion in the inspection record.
8:25
